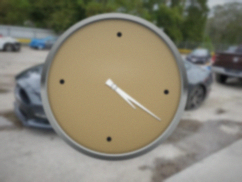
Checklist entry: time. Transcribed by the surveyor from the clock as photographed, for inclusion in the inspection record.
4:20
